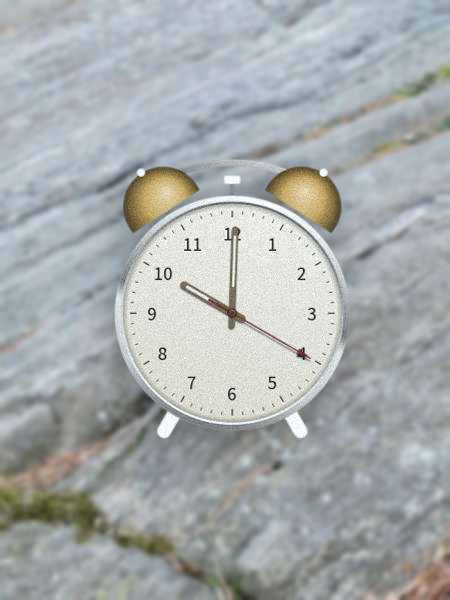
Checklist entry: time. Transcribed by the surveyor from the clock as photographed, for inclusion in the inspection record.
10:00:20
